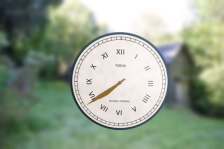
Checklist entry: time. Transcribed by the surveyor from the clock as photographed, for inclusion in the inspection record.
7:39
